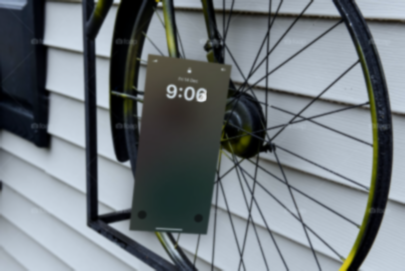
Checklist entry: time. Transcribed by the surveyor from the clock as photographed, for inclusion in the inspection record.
9:06
